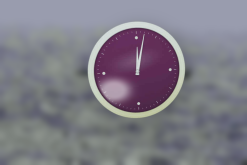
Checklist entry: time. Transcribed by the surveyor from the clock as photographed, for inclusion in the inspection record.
12:02
